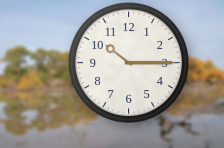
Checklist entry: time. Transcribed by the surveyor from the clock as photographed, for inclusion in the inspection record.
10:15
